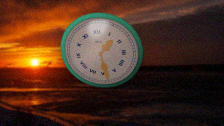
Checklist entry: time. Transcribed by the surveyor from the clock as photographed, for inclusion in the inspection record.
1:29
